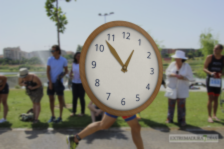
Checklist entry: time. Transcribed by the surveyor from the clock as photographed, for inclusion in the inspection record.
12:53
